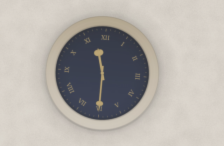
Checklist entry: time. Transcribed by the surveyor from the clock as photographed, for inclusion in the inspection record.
11:30
